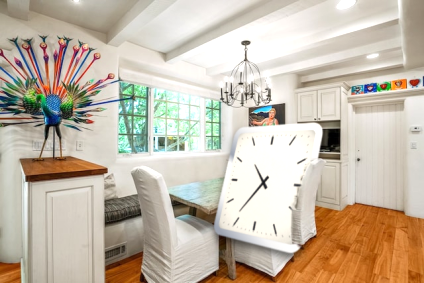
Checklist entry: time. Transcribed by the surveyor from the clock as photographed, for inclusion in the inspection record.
10:36
